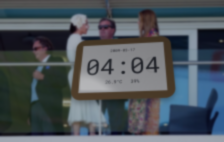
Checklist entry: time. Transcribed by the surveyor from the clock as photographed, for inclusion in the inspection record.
4:04
